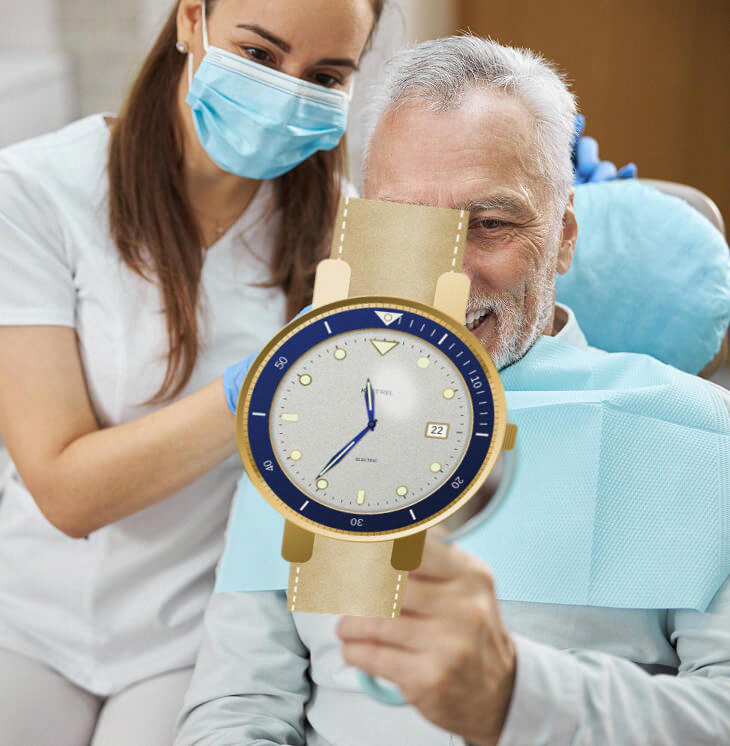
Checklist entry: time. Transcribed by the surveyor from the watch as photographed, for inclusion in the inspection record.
11:36
